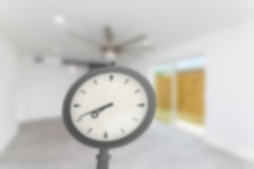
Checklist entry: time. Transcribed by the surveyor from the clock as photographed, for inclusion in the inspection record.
7:41
